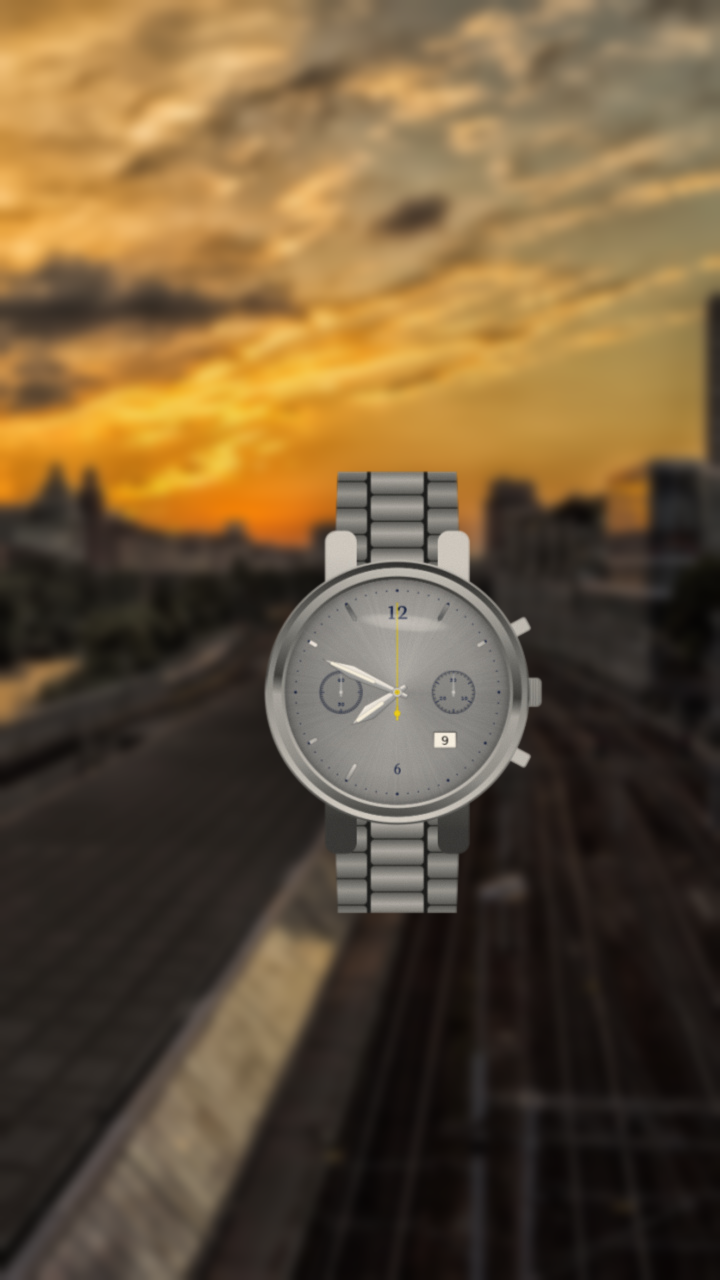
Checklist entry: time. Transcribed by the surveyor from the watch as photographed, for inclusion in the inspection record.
7:49
